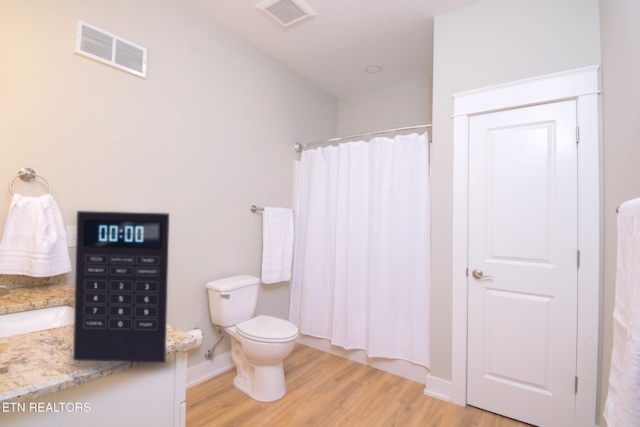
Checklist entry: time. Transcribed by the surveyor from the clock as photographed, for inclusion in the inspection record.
0:00
